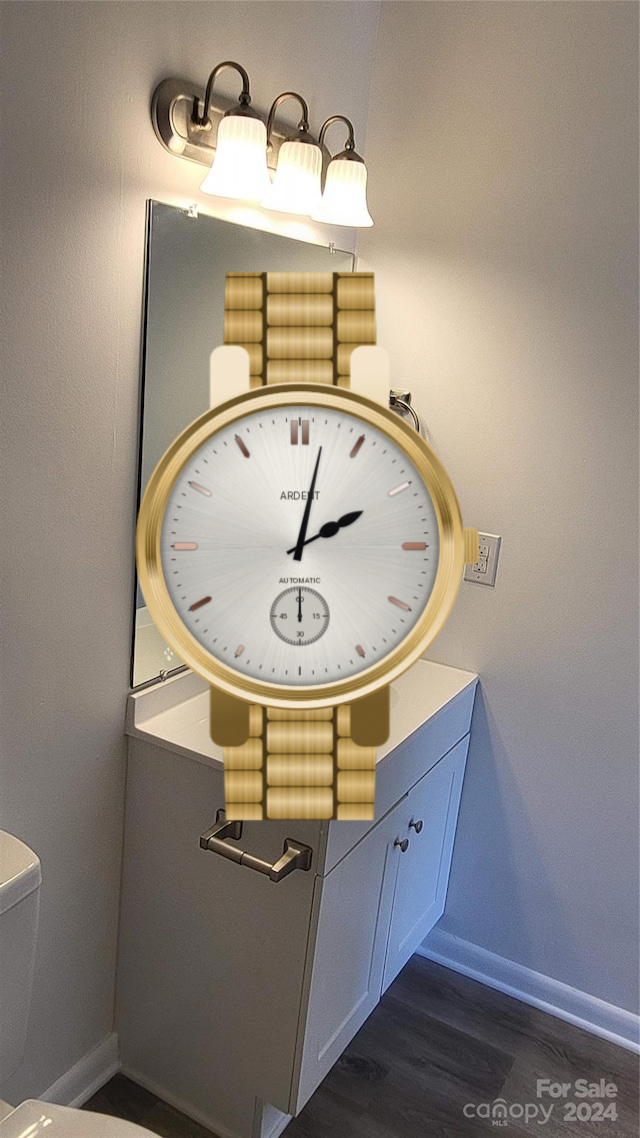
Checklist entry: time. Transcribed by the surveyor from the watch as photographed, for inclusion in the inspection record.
2:02
